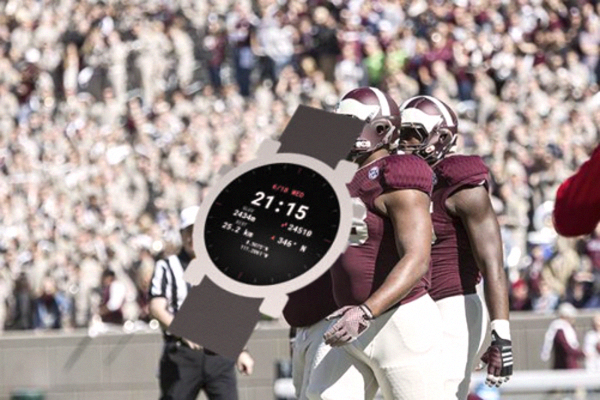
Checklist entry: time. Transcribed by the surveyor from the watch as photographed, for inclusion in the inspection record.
21:15
